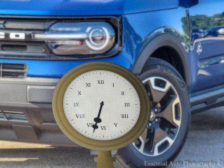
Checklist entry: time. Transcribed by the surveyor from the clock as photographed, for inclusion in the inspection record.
6:33
